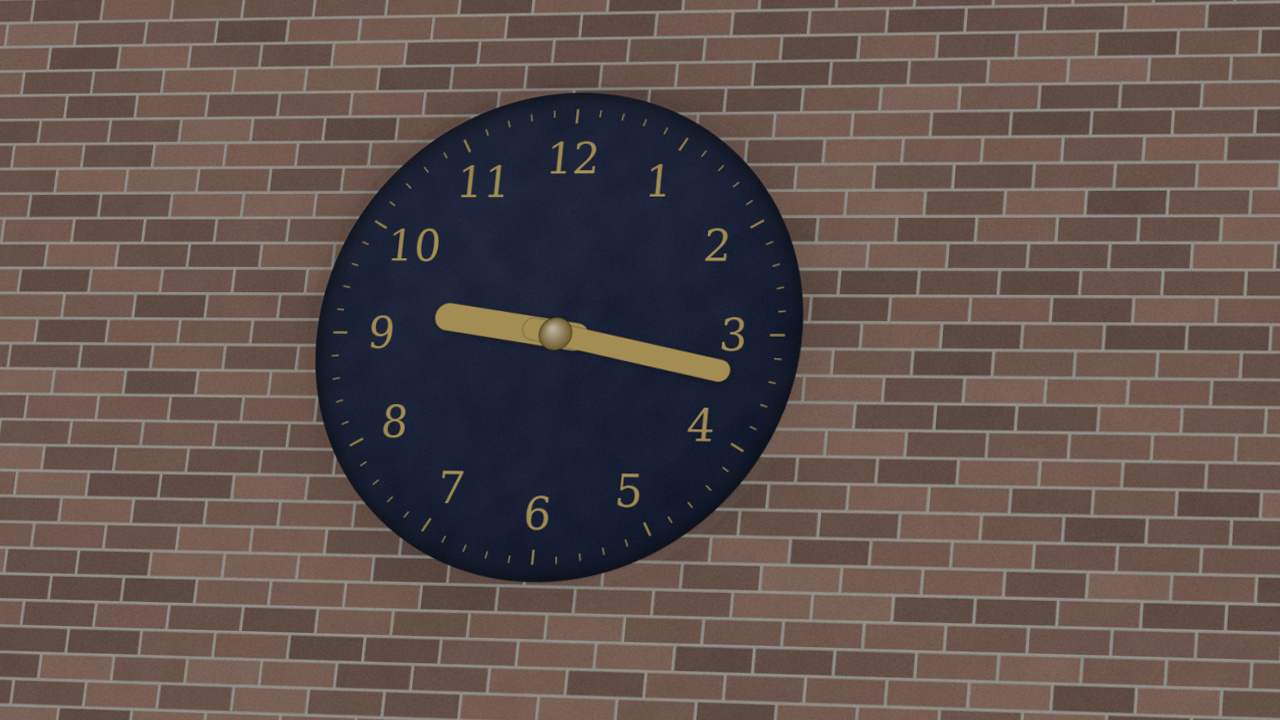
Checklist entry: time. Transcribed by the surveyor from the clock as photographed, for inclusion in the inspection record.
9:17
